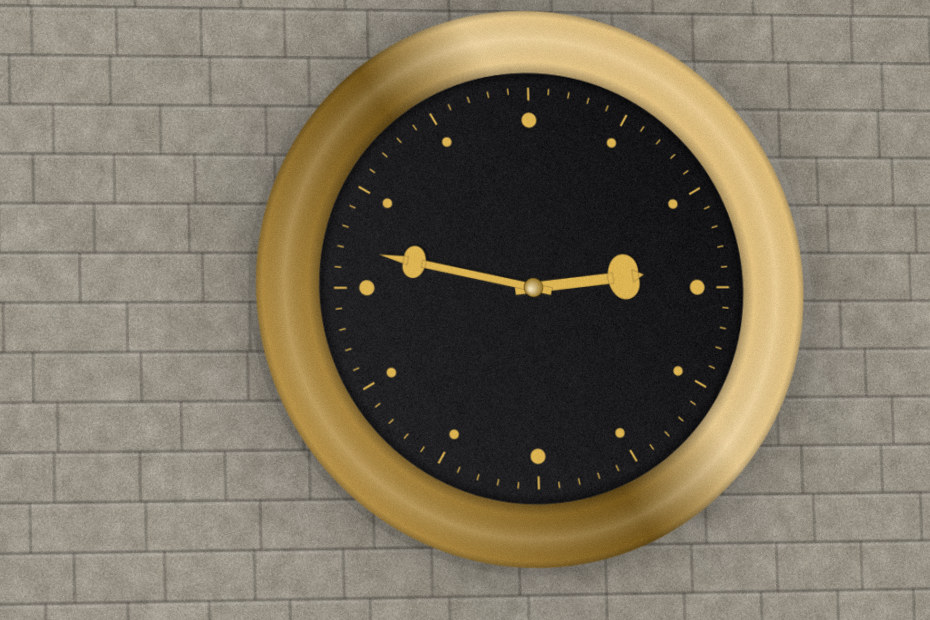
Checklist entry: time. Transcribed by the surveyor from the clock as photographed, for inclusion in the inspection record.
2:47
